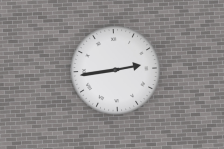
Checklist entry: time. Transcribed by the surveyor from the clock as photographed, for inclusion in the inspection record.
2:44
